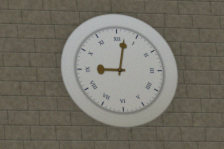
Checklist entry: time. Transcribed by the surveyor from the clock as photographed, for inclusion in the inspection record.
9:02
